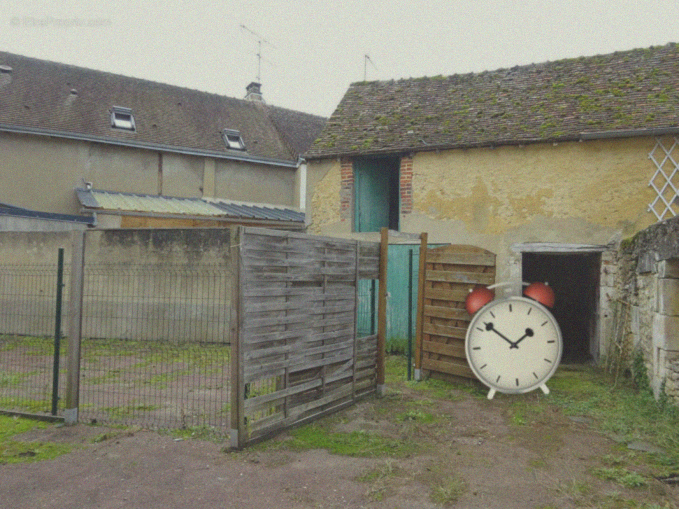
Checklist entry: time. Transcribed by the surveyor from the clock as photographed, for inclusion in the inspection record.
1:52
